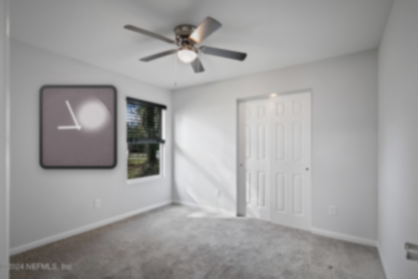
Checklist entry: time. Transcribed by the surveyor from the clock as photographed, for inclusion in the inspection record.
8:56
